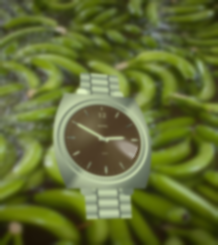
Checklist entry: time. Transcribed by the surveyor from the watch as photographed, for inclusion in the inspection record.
2:50
